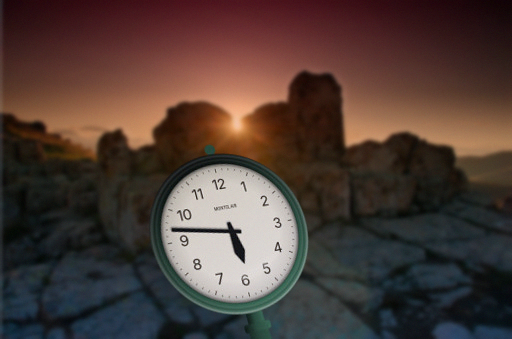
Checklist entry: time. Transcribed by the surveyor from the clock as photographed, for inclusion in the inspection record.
5:47
